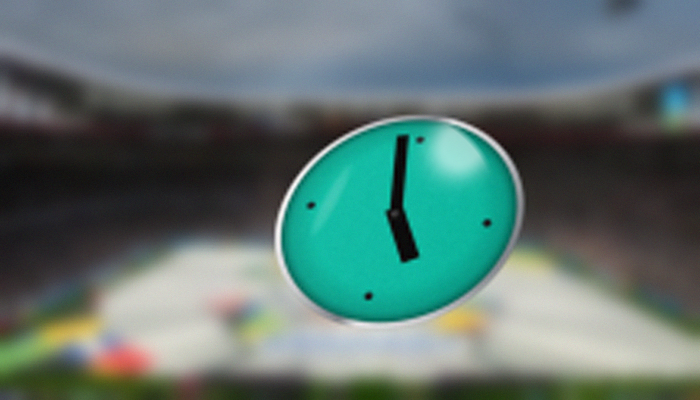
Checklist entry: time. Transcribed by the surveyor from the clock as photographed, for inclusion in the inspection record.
4:58
